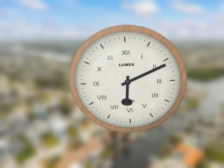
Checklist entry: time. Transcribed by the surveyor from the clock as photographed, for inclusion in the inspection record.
6:11
